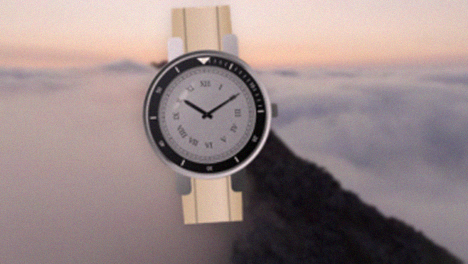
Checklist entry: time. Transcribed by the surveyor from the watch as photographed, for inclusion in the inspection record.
10:10
